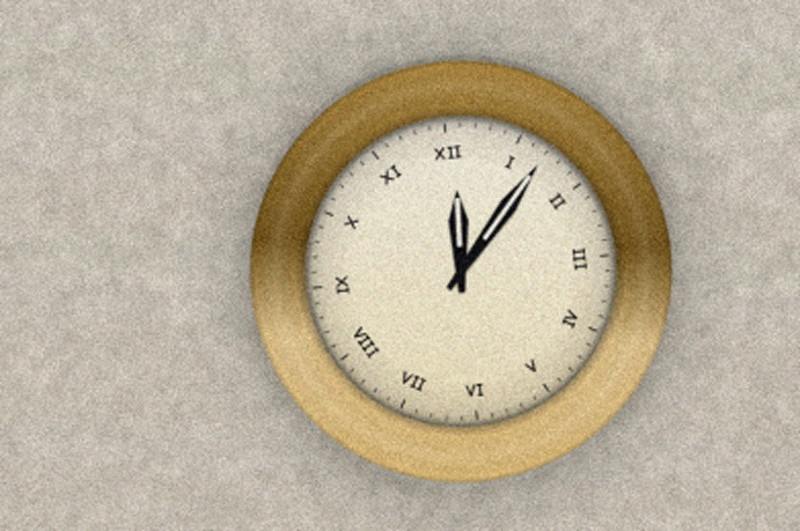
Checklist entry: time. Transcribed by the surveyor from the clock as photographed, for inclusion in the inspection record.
12:07
